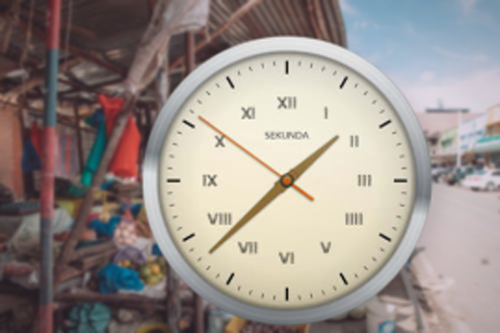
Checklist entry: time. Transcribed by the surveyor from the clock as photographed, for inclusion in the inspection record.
1:37:51
